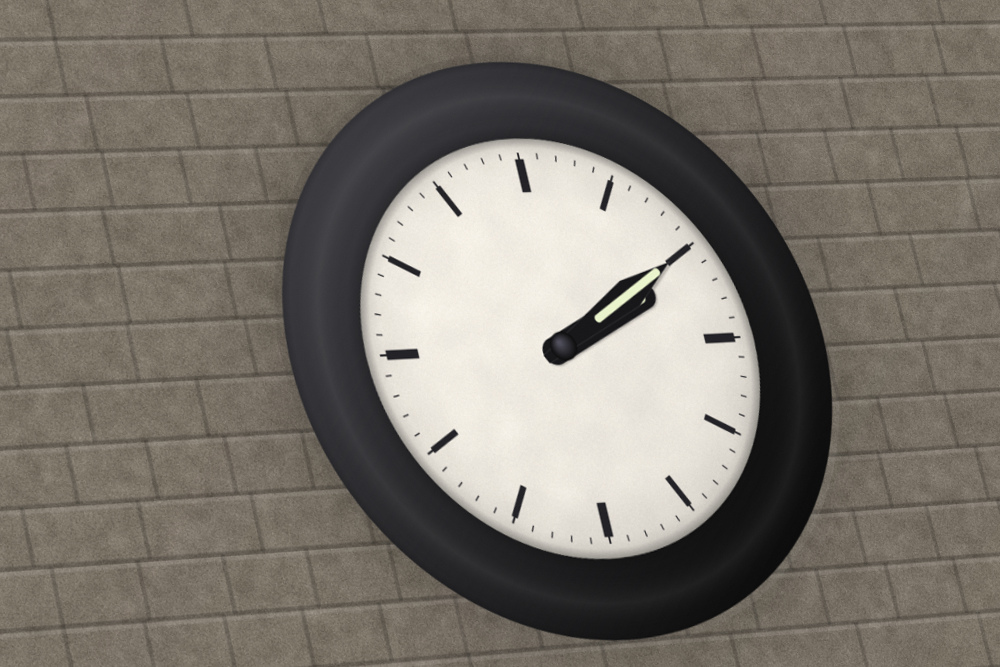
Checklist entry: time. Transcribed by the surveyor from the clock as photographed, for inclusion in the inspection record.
2:10
